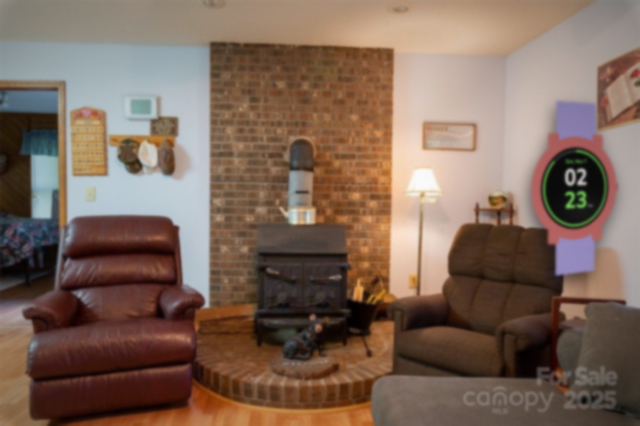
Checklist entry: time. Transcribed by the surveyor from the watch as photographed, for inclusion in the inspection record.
2:23
